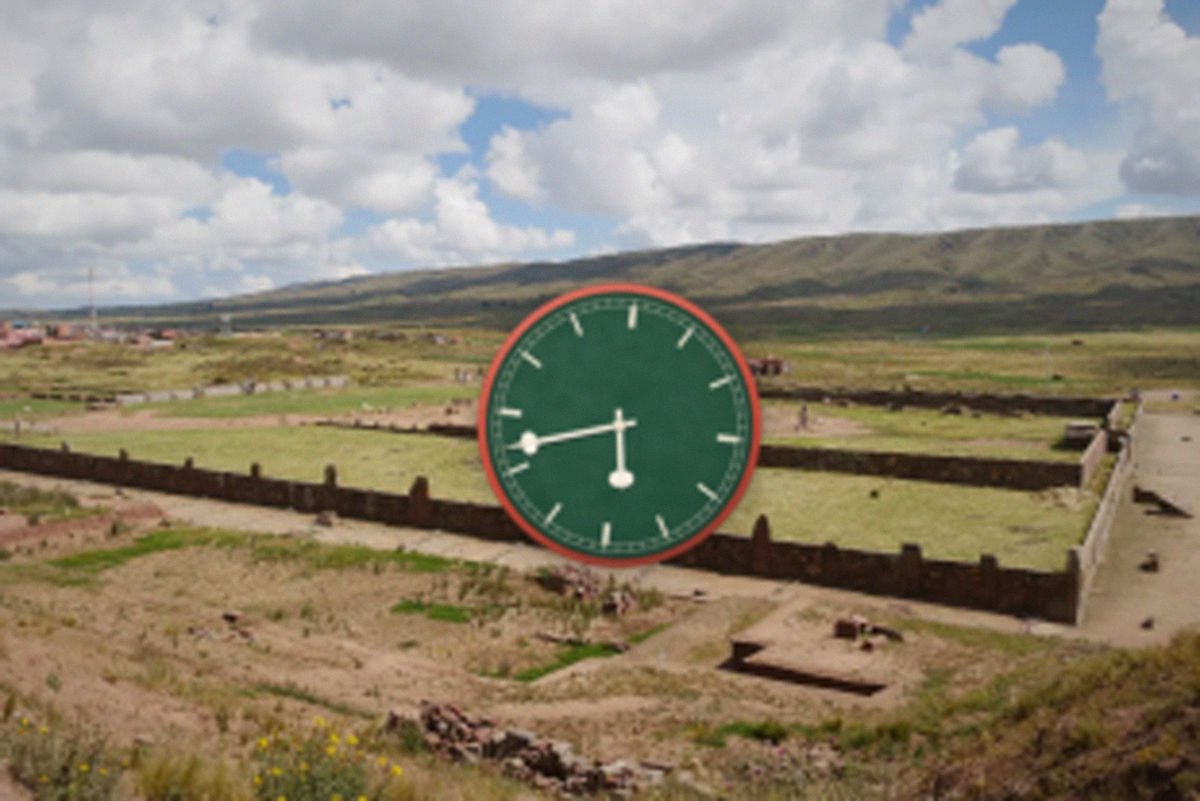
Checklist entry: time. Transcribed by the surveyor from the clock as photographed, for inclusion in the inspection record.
5:42
